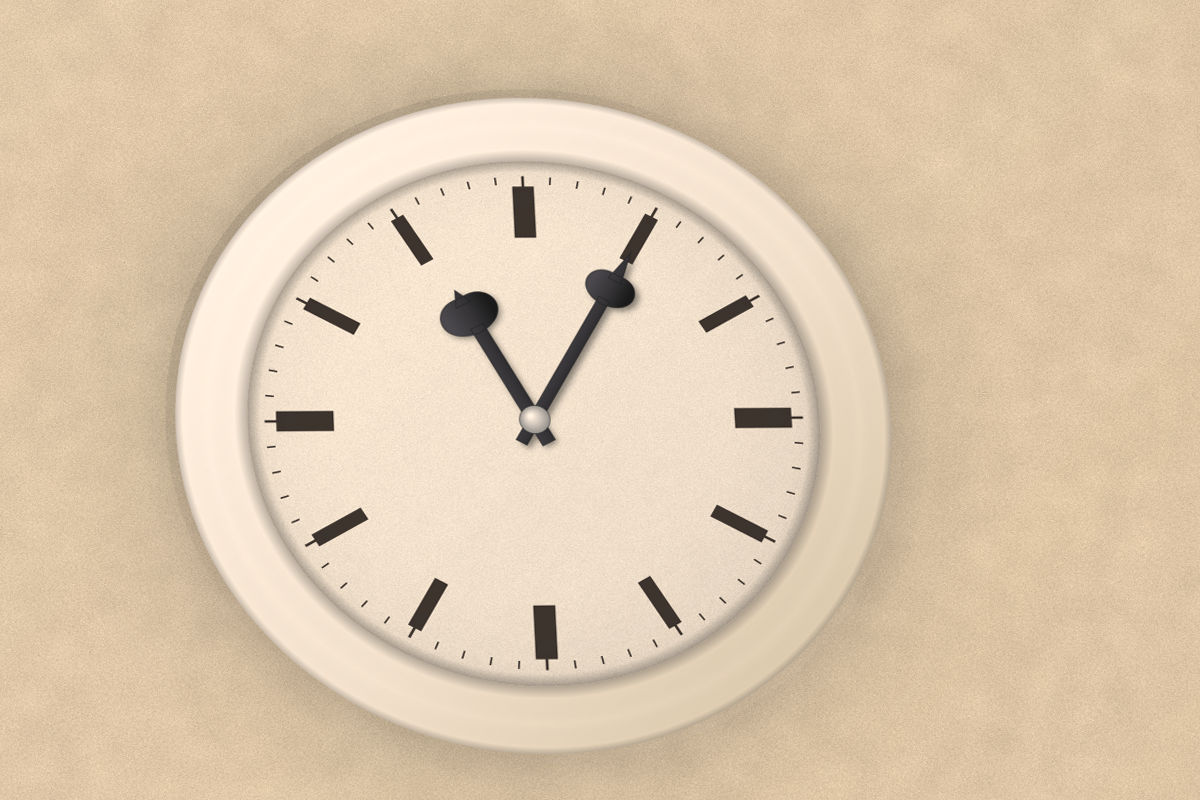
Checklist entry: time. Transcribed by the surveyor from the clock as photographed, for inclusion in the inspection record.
11:05
